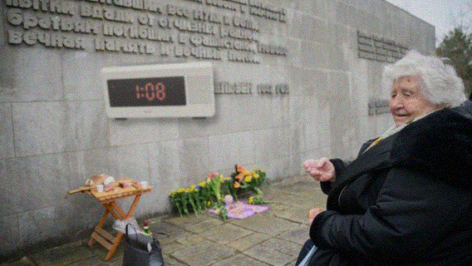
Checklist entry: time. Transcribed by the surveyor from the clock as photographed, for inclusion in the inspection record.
1:08
